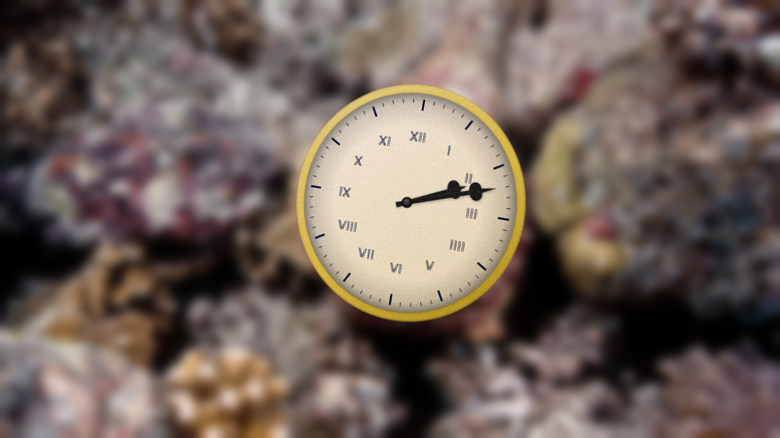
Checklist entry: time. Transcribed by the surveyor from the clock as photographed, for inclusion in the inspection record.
2:12
